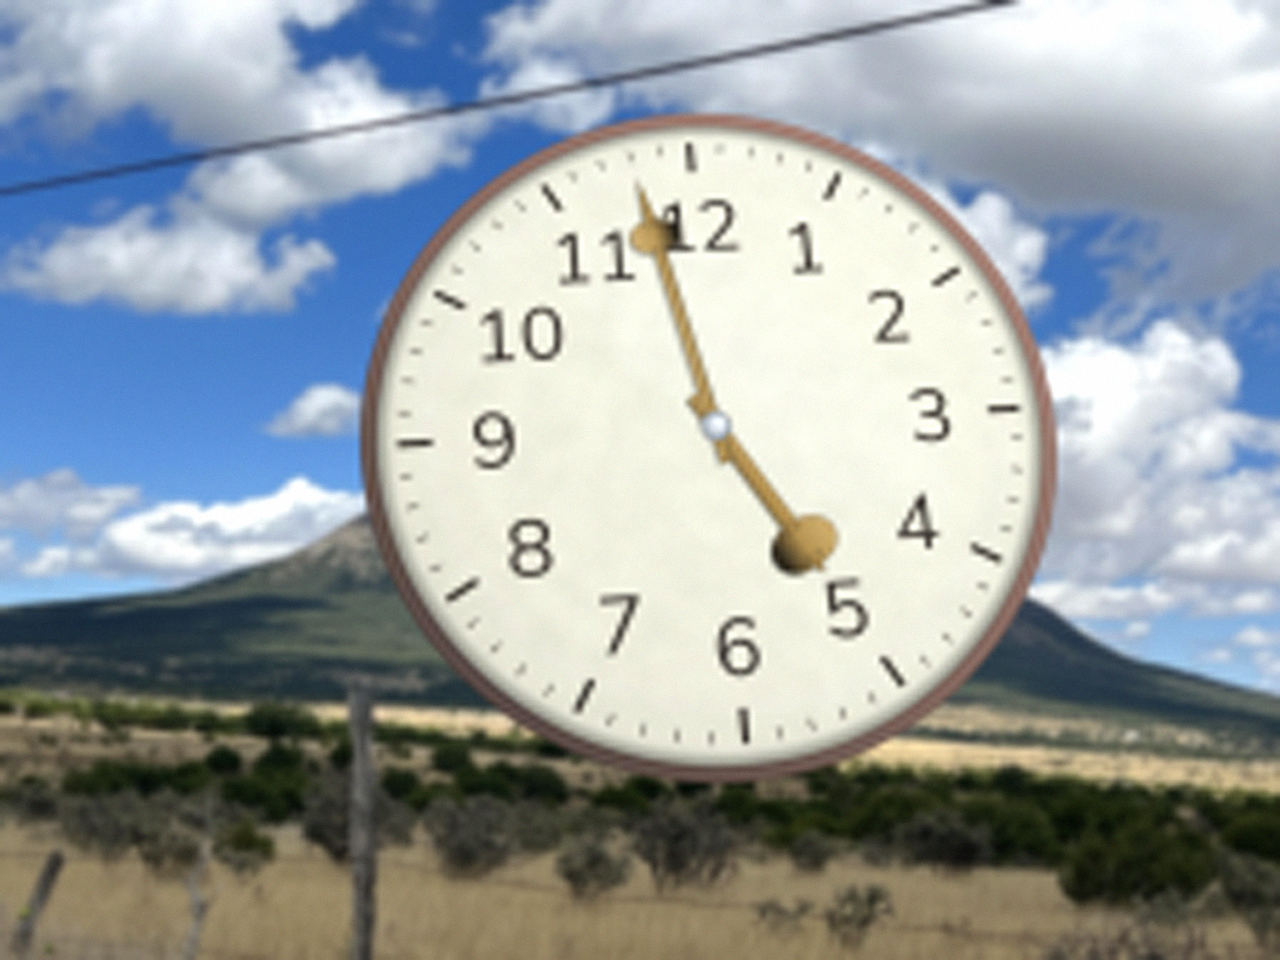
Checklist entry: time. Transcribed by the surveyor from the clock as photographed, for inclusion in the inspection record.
4:58
